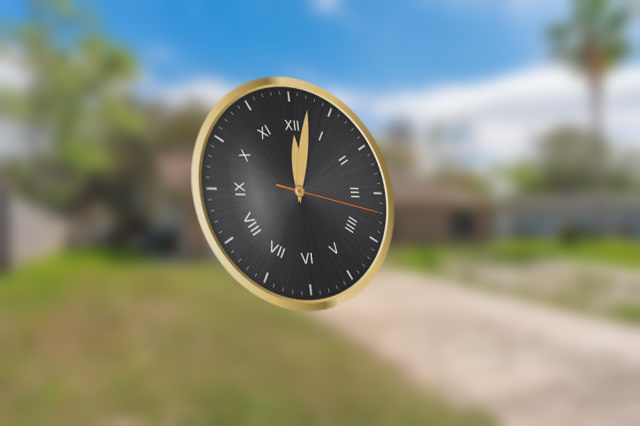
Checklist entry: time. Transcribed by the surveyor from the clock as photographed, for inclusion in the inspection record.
12:02:17
